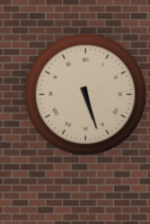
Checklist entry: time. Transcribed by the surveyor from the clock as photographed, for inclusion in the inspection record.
5:27
